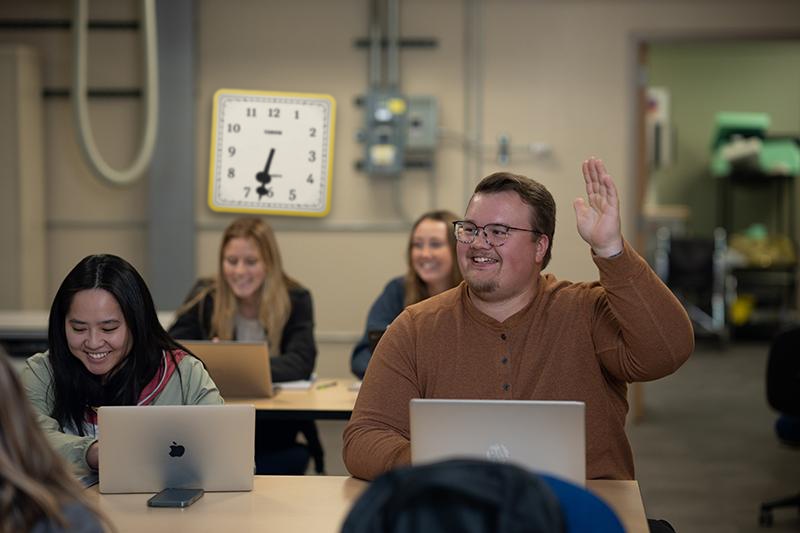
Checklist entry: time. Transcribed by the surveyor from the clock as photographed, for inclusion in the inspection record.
6:32
